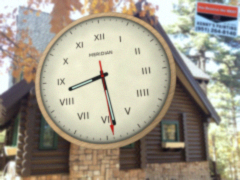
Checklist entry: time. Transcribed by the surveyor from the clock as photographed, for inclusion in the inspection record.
8:28:29
